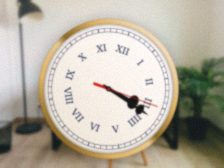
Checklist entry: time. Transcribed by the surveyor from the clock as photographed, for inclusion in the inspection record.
3:17:15
